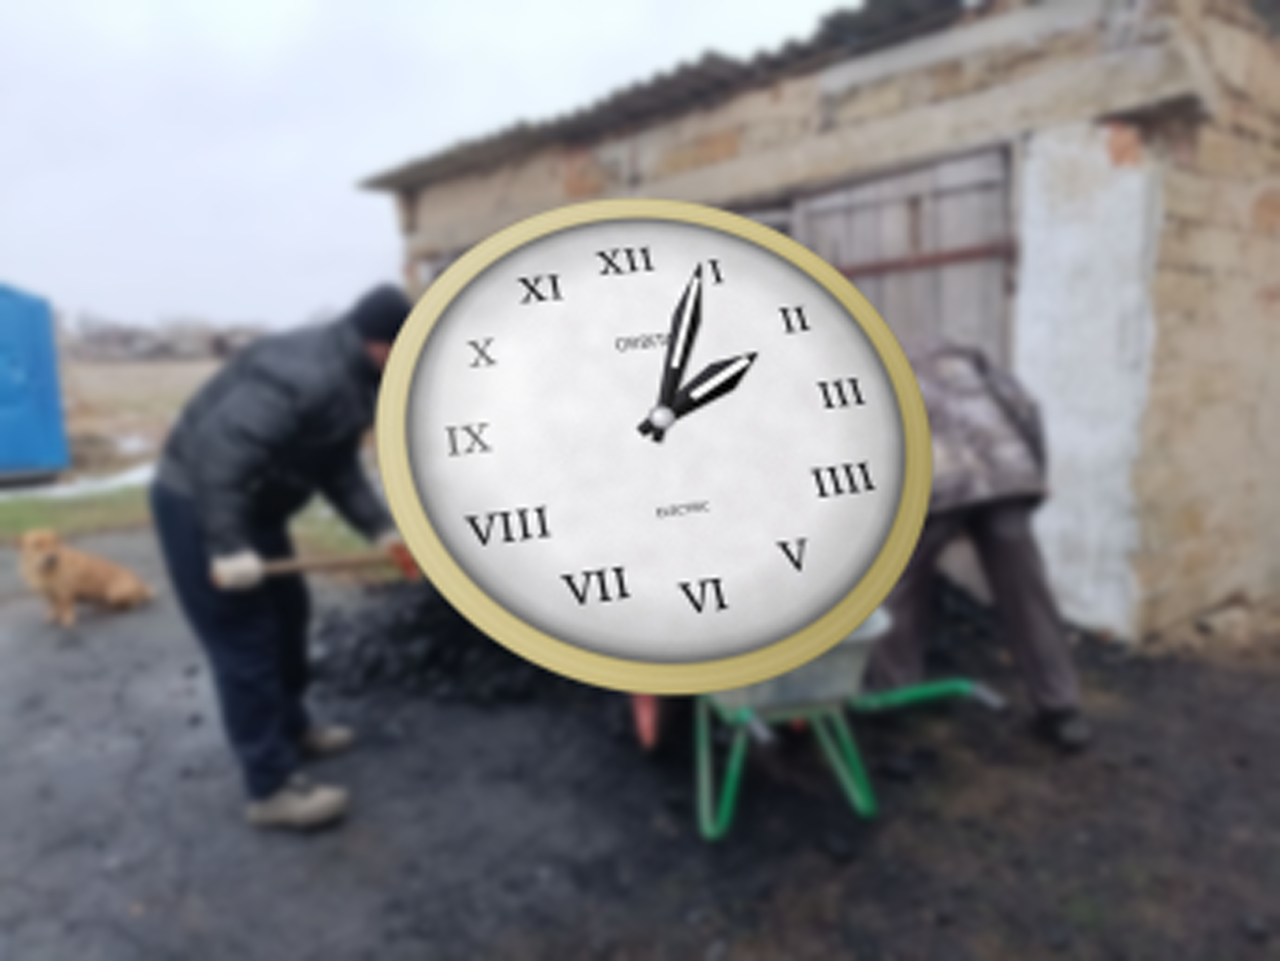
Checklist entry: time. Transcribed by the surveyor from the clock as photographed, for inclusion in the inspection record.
2:04
